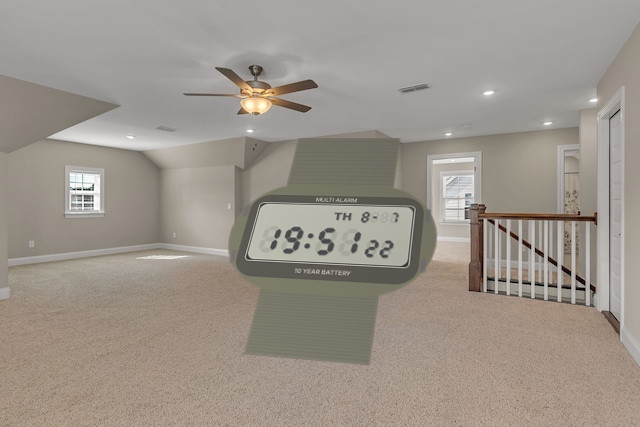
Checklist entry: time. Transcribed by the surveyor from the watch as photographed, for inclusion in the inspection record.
19:51:22
